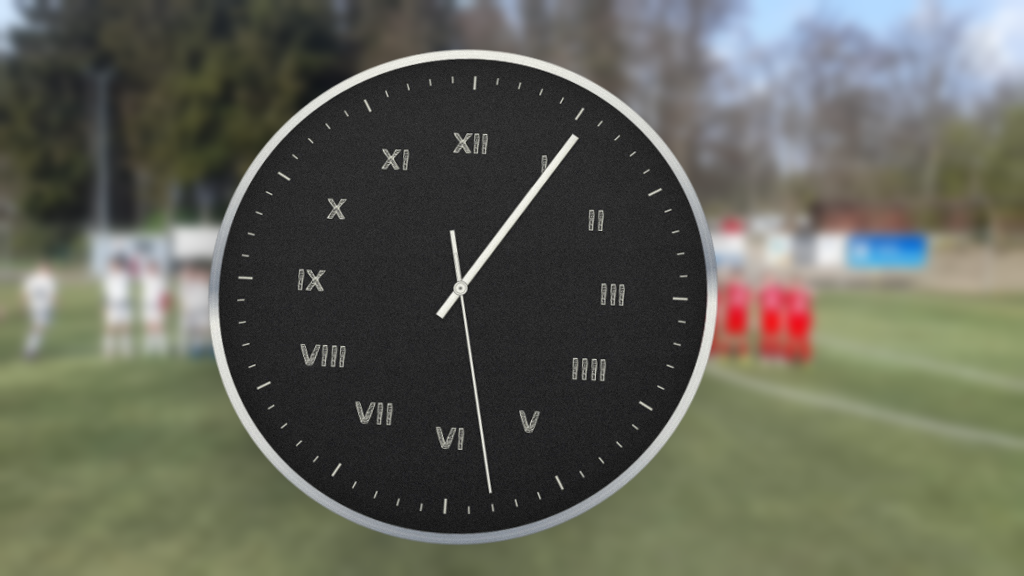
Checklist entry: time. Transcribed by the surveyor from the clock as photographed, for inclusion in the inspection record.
1:05:28
